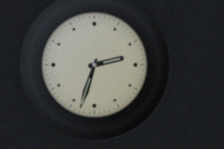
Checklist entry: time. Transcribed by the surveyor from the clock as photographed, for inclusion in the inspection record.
2:33
